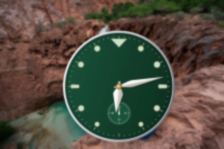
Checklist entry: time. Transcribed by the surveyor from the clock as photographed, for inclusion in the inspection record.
6:13
